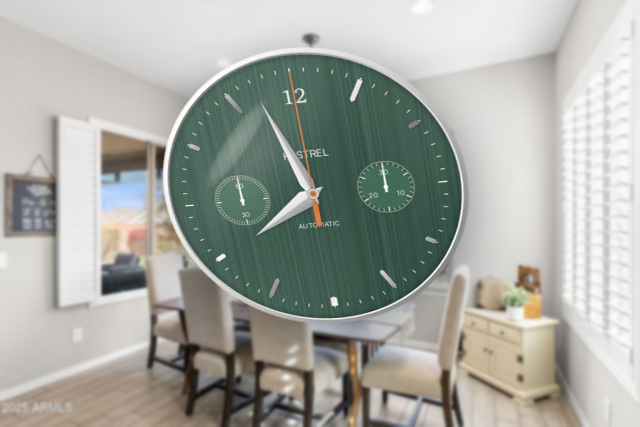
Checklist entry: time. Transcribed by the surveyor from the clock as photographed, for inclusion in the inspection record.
7:57
